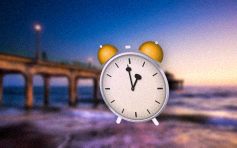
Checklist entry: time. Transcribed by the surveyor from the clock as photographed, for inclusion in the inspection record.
12:59
